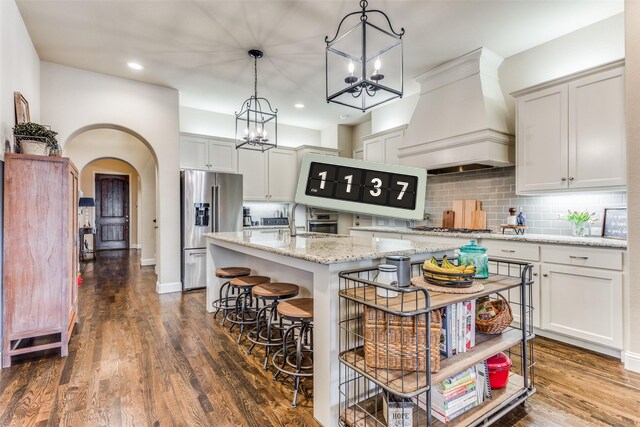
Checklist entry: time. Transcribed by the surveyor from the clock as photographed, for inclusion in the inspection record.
11:37
